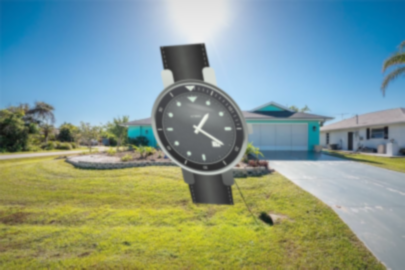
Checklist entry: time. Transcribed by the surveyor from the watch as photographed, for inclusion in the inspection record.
1:21
